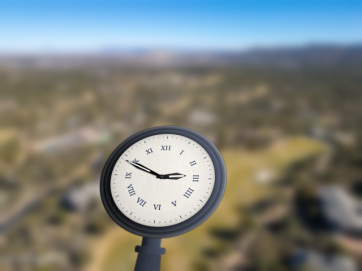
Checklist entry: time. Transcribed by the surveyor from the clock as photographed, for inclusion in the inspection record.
2:49
